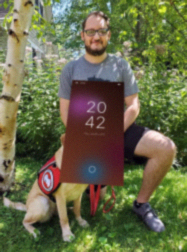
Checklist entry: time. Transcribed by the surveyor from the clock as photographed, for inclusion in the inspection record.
20:42
